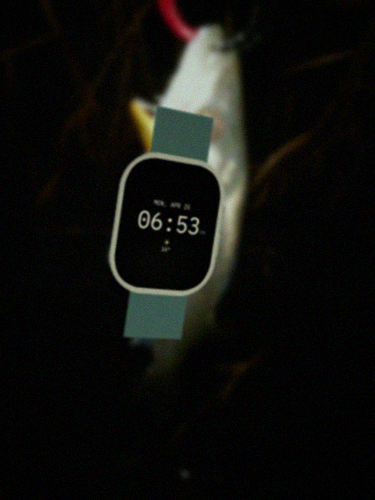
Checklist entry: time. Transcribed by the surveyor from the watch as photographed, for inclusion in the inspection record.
6:53
